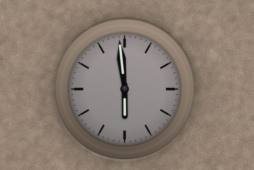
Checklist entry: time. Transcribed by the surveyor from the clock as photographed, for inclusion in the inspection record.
5:59
